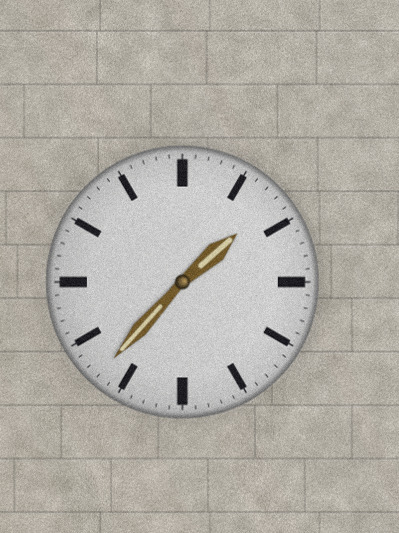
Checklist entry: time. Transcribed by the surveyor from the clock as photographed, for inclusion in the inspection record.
1:37
